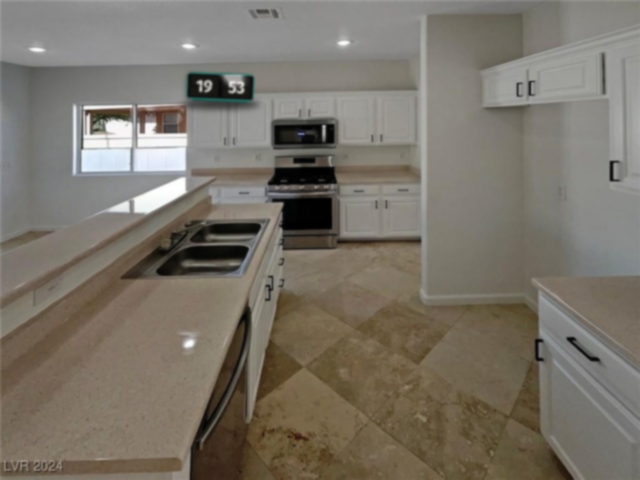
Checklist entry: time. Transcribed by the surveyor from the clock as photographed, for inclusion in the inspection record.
19:53
